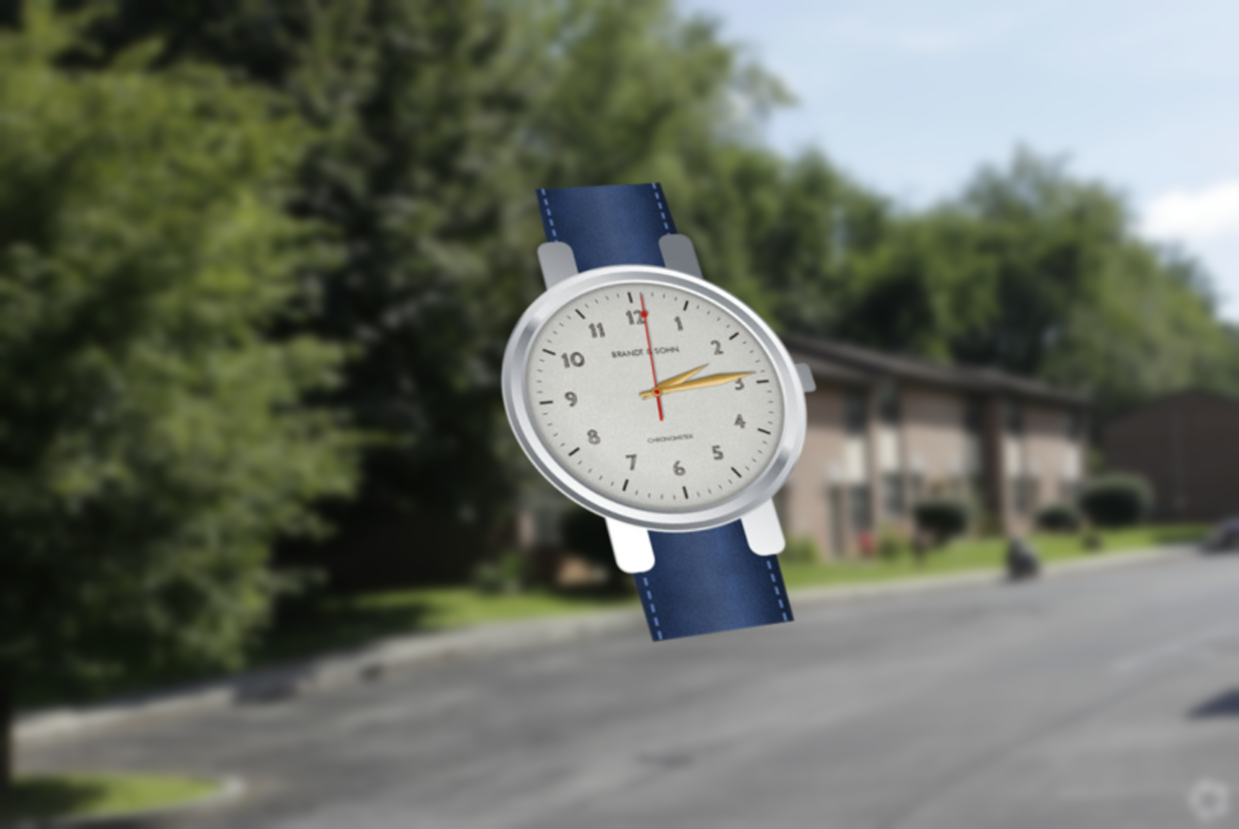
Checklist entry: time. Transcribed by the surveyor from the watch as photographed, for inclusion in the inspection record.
2:14:01
